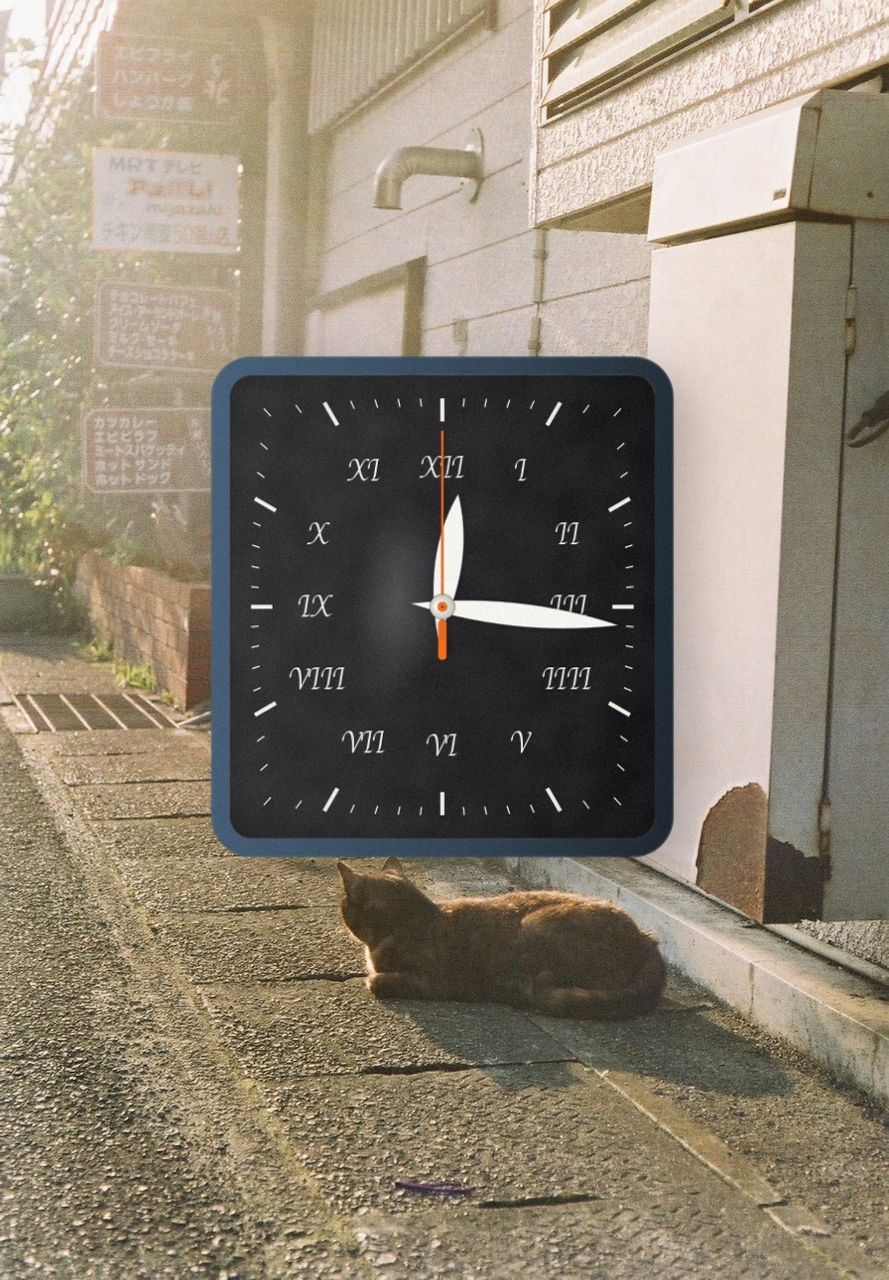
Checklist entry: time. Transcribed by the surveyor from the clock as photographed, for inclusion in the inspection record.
12:16:00
